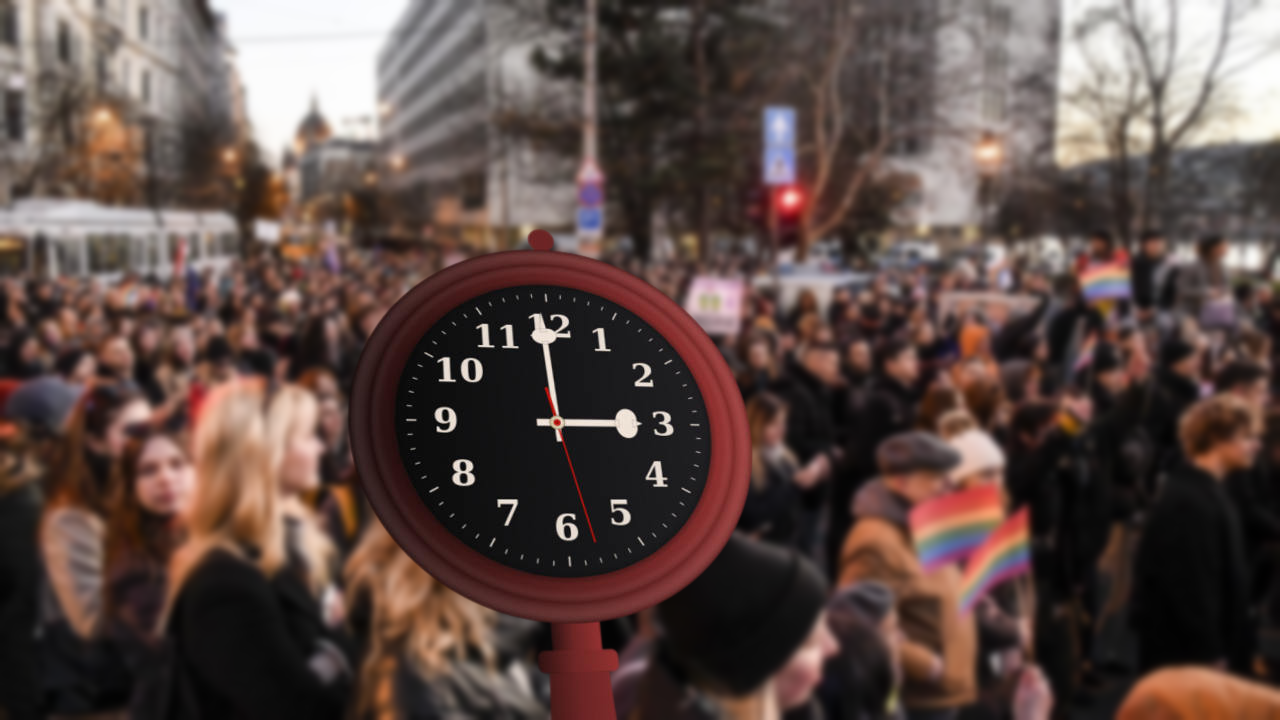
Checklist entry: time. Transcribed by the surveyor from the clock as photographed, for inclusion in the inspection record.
2:59:28
